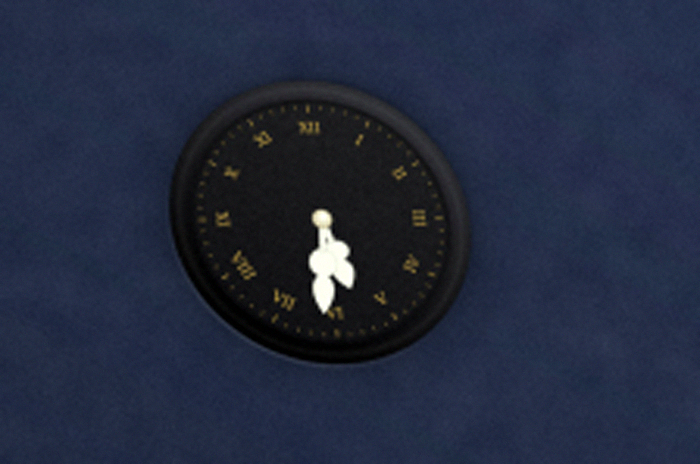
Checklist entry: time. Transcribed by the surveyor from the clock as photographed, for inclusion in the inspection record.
5:31
